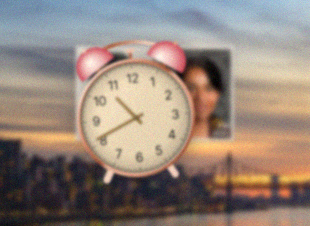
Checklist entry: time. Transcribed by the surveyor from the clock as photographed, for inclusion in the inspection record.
10:41
